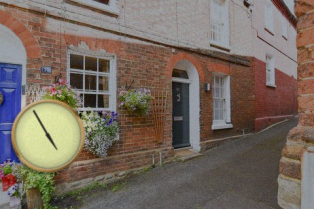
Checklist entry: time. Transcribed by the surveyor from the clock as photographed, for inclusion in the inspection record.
4:55
